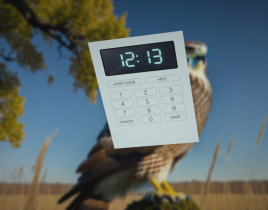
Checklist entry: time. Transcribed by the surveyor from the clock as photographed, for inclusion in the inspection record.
12:13
